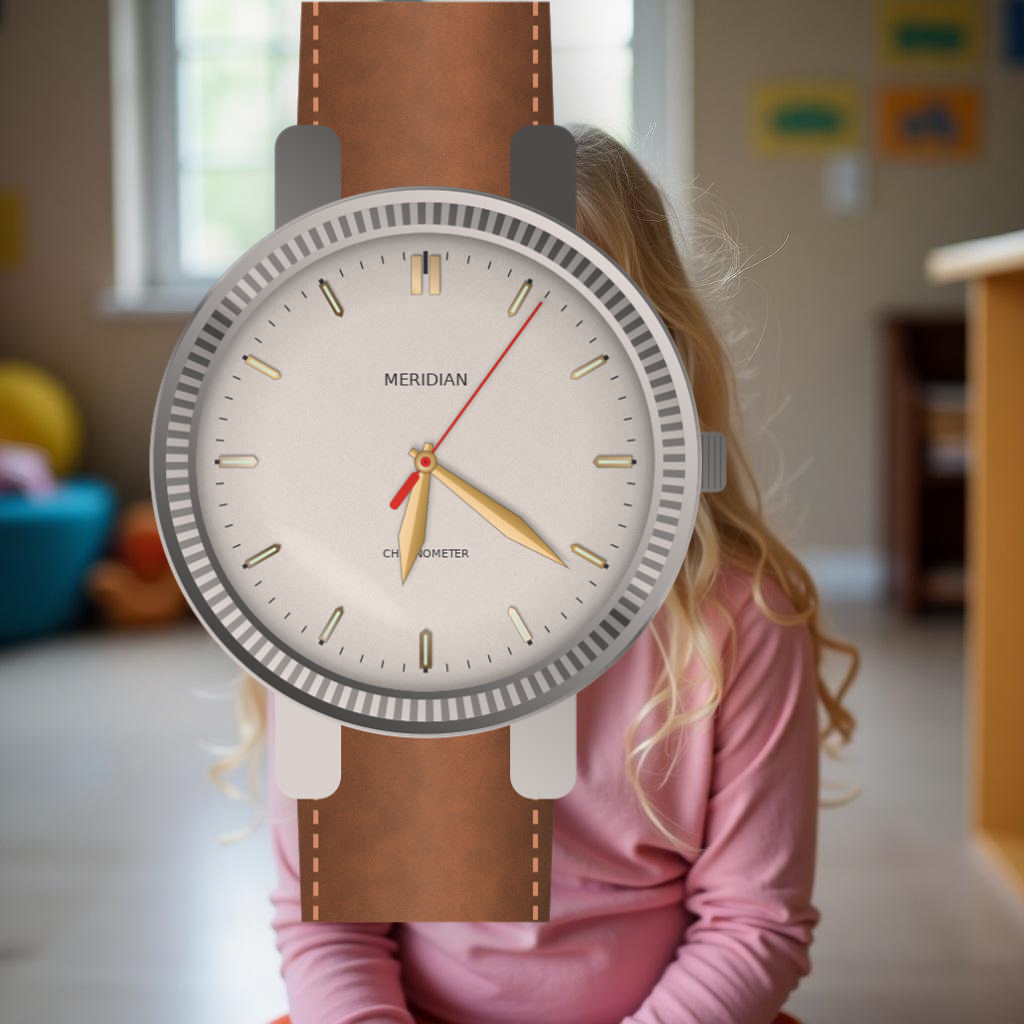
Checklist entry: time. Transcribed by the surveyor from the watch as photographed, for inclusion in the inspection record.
6:21:06
